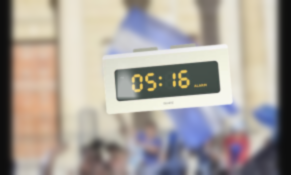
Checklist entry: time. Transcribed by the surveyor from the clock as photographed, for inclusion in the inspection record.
5:16
